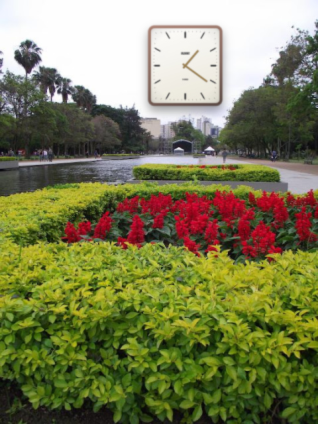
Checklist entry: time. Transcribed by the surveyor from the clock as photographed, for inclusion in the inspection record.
1:21
